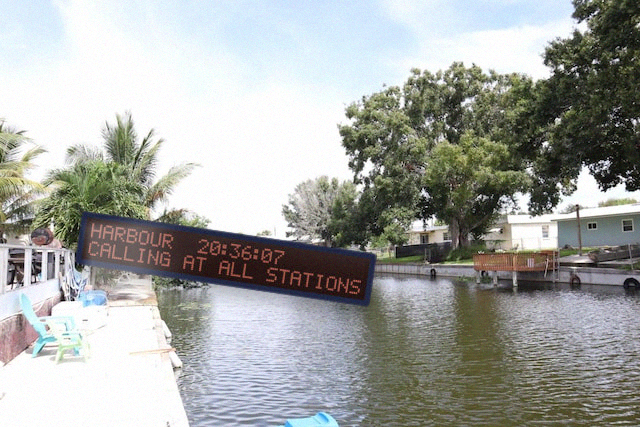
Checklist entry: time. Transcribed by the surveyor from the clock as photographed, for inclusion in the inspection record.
20:36:07
